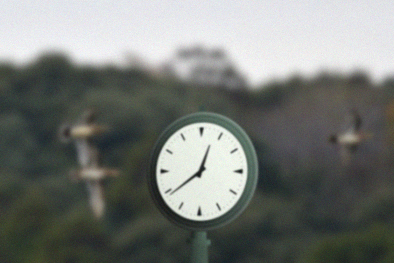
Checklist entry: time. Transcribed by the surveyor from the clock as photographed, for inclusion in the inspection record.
12:39
